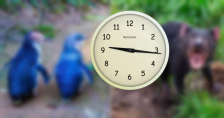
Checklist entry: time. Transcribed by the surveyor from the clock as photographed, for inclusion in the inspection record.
9:16
